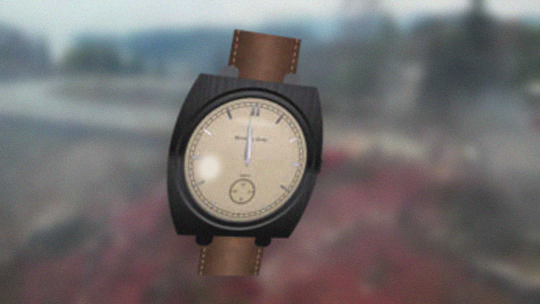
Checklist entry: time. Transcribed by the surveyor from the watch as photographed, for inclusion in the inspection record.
11:59
